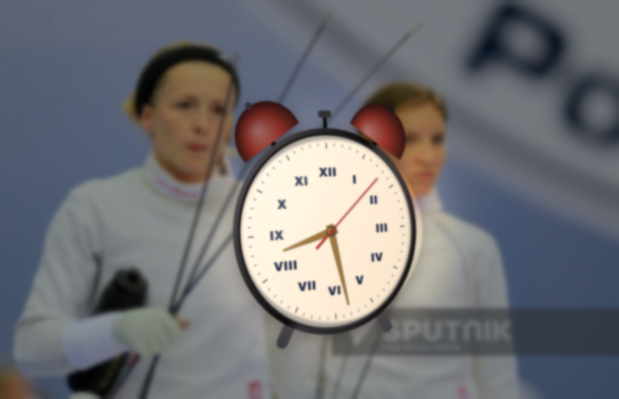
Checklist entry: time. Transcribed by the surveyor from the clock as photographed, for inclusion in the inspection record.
8:28:08
